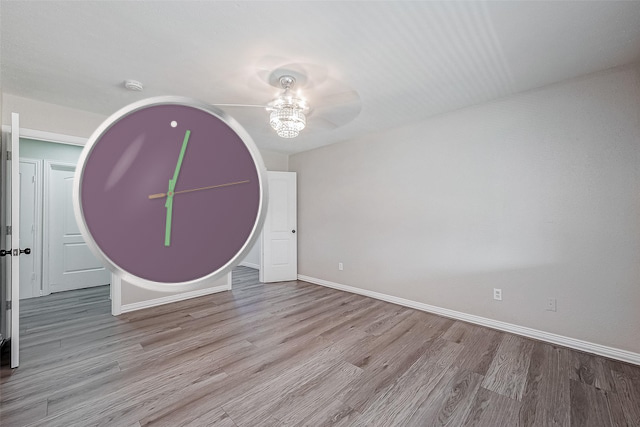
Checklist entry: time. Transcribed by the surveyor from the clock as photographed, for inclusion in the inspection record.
6:02:13
